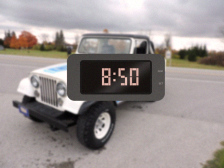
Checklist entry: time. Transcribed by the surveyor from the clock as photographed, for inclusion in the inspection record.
8:50
